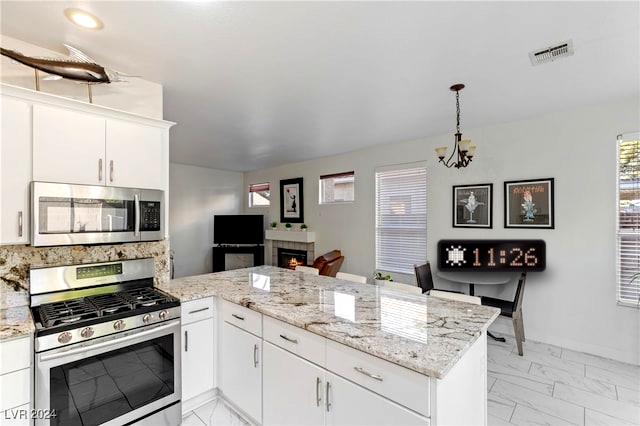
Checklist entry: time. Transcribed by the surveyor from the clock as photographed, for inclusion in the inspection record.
11:26
